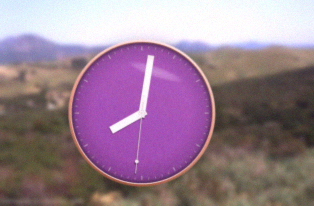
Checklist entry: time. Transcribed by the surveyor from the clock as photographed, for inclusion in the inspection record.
8:01:31
